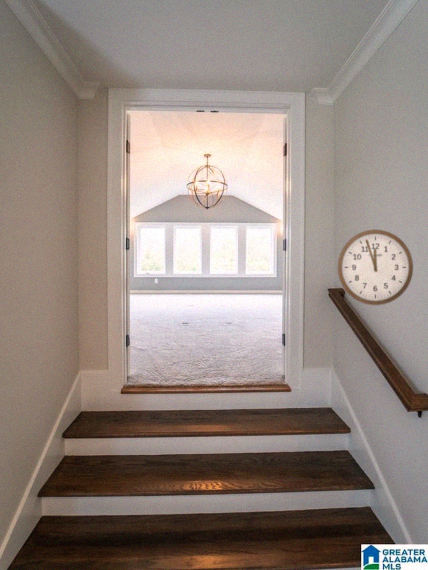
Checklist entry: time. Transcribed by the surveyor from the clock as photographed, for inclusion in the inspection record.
11:57
